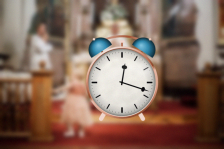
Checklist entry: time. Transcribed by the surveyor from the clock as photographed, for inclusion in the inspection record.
12:18
